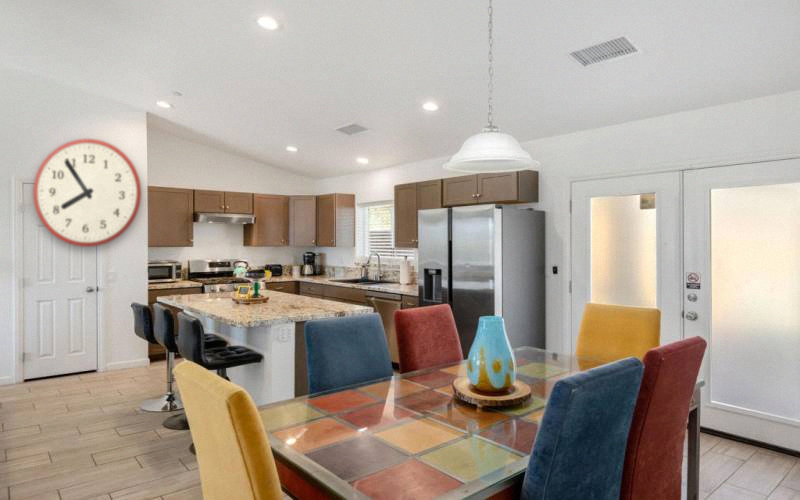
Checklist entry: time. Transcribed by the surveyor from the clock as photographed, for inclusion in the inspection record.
7:54
